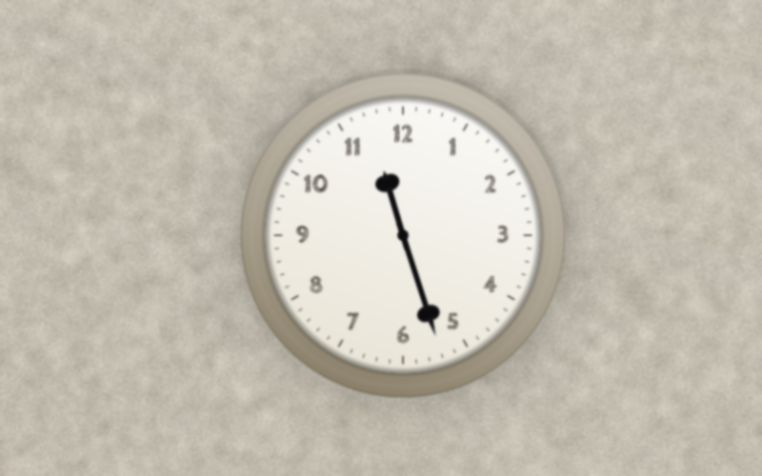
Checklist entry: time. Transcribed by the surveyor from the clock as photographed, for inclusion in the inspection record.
11:27
